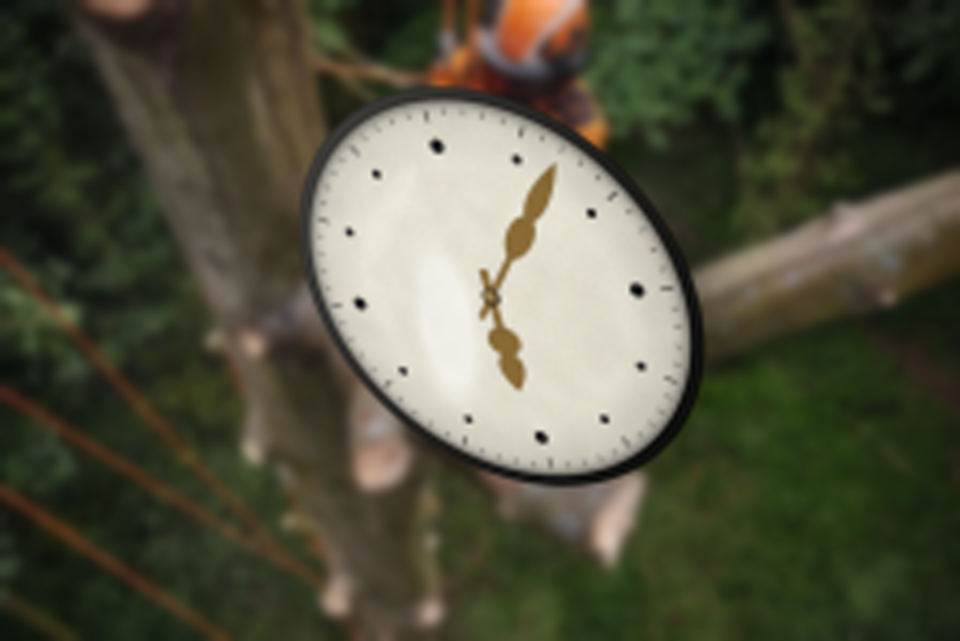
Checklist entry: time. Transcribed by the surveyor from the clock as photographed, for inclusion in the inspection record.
6:07
